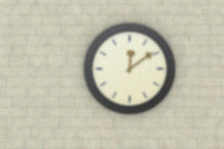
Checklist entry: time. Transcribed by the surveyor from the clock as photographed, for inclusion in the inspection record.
12:09
